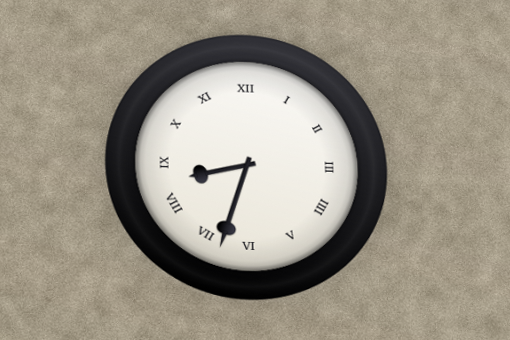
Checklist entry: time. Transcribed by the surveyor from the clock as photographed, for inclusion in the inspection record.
8:33
